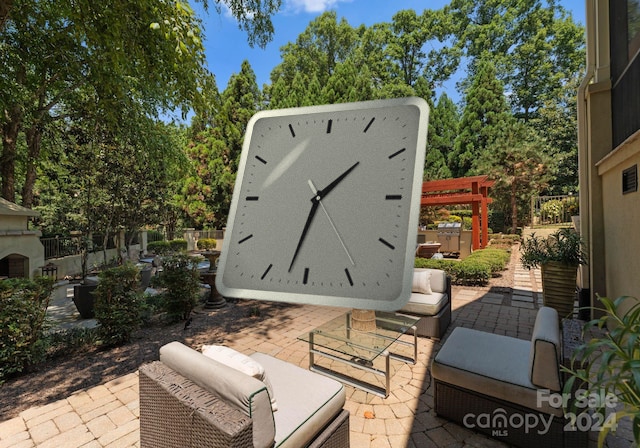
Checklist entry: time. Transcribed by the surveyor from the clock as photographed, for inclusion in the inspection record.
1:32:24
